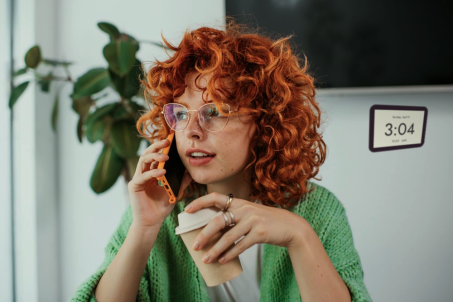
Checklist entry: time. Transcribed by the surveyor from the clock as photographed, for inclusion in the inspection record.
3:04
